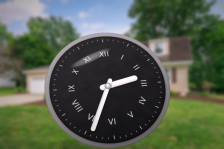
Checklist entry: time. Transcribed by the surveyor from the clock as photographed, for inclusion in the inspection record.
2:34
